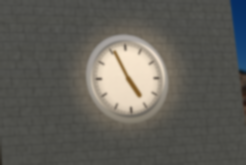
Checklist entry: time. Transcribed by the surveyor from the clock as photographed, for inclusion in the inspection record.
4:56
